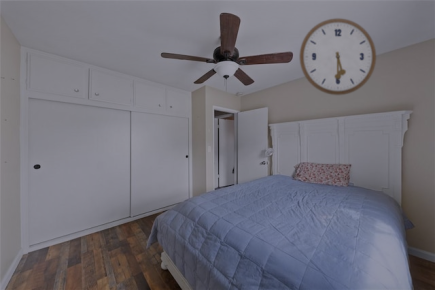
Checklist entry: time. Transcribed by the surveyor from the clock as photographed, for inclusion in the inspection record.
5:30
